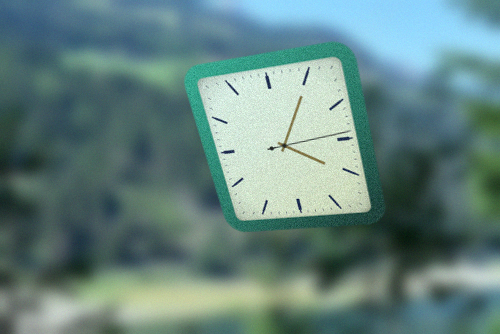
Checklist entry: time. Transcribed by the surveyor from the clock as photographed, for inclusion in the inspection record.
4:05:14
